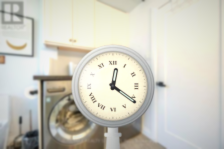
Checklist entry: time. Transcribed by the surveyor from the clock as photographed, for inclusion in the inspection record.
12:21
